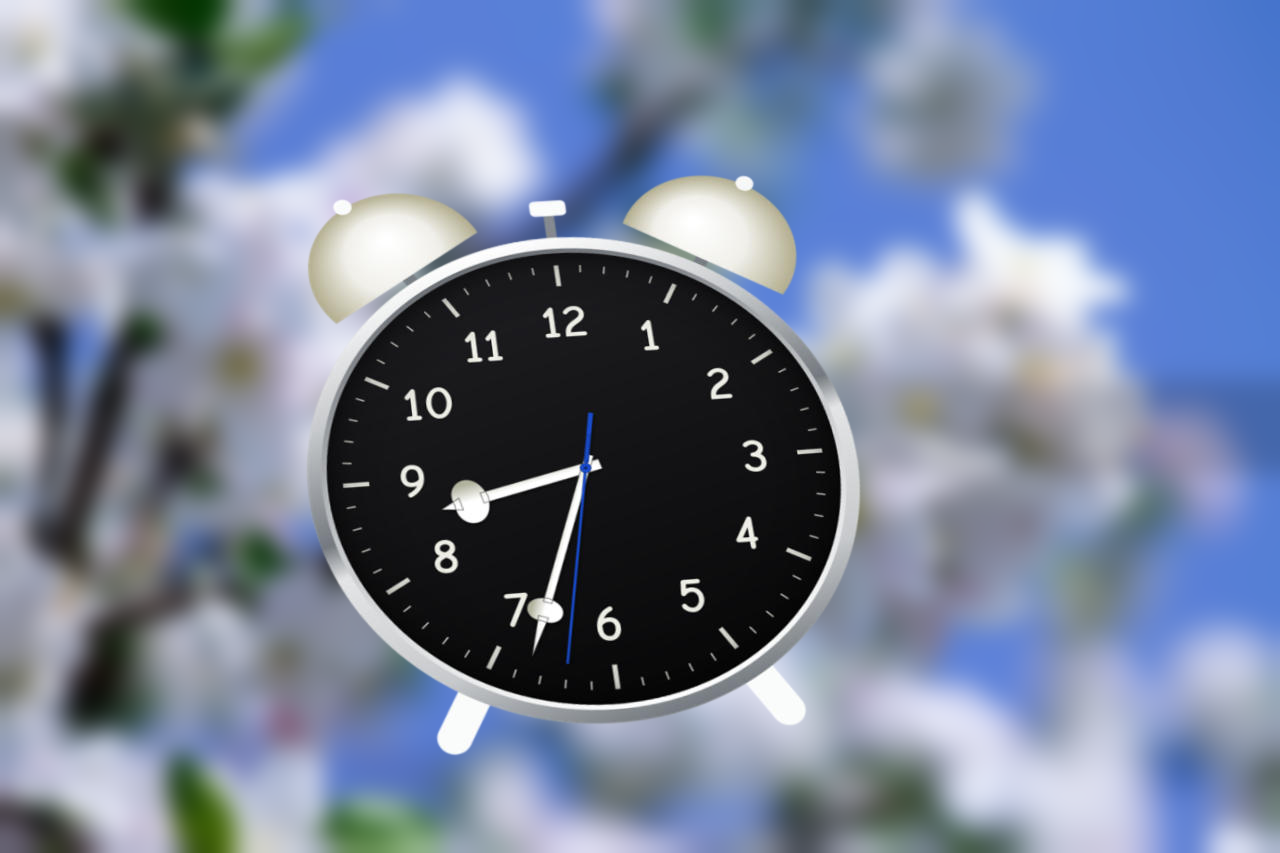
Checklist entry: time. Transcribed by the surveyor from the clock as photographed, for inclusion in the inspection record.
8:33:32
